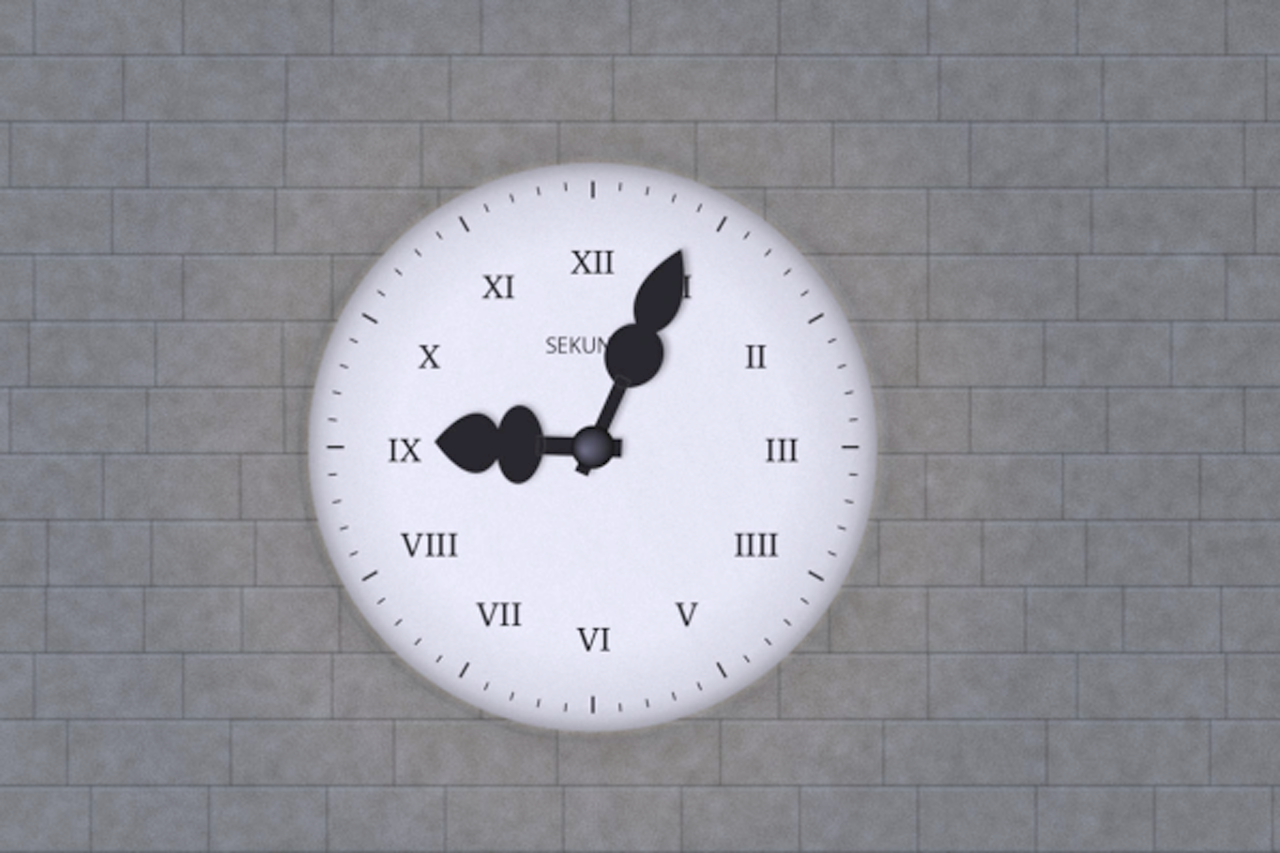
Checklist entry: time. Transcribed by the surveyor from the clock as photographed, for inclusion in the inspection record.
9:04
